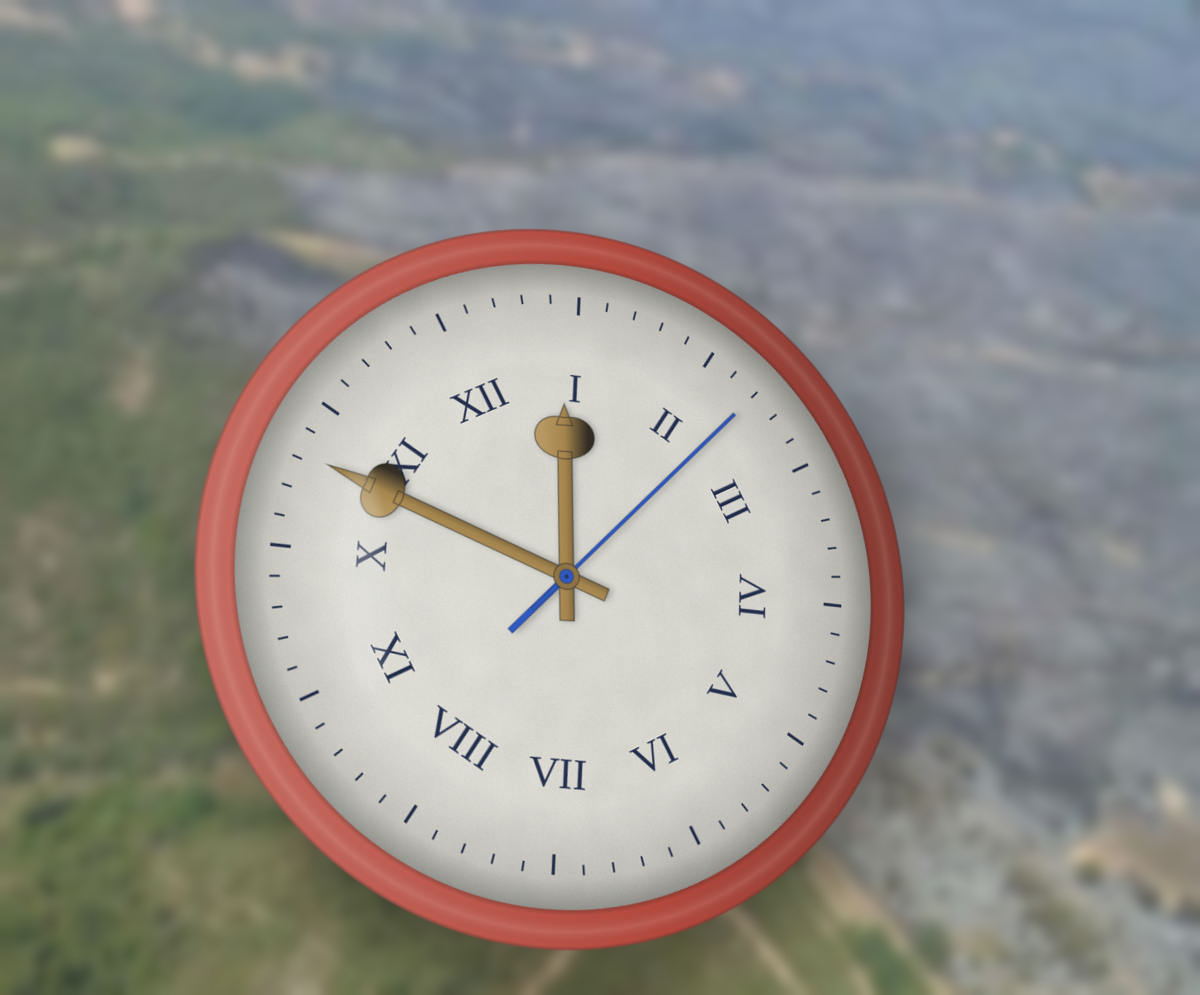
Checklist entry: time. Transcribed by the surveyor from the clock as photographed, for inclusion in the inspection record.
12:53:12
